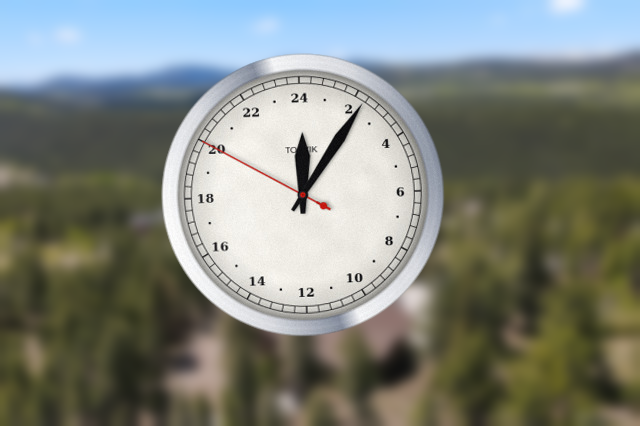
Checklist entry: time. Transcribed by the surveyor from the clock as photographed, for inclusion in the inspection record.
0:05:50
